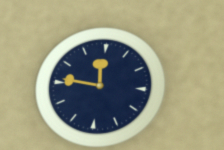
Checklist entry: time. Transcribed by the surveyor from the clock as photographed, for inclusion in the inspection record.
11:46
